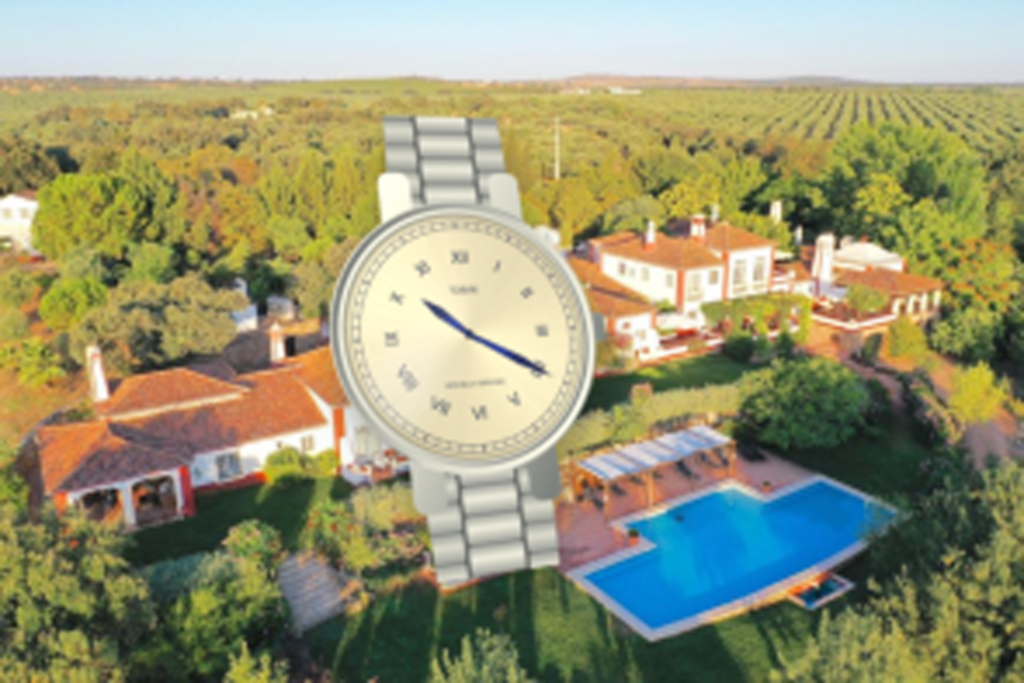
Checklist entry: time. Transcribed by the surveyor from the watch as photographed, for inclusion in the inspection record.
10:20
